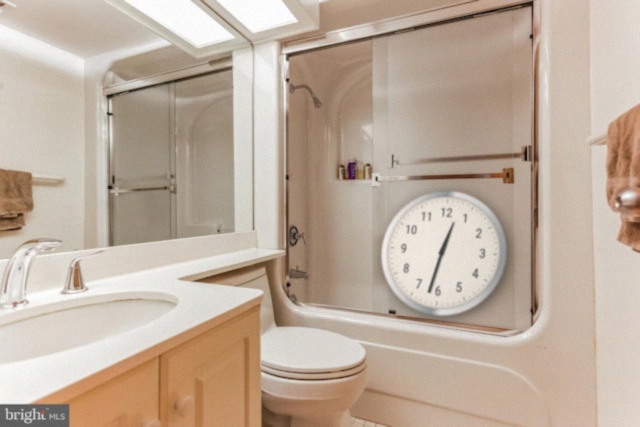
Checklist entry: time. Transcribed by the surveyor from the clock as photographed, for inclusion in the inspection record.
12:32
